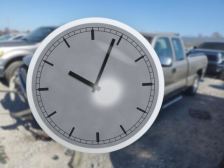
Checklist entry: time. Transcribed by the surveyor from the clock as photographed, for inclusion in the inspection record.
10:04
